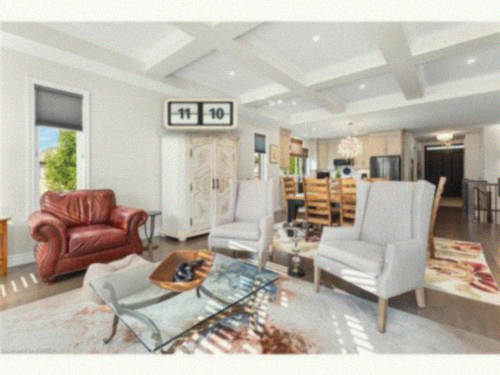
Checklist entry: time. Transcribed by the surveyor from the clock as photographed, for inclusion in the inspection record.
11:10
